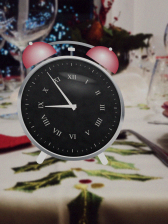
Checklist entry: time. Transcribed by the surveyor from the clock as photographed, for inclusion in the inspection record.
8:54
